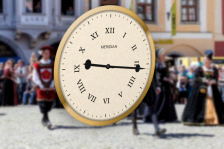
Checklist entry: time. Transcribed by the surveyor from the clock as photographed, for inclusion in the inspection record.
9:16
